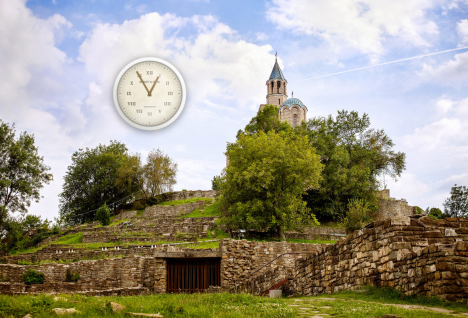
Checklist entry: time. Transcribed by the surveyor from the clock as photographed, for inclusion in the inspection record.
12:55
